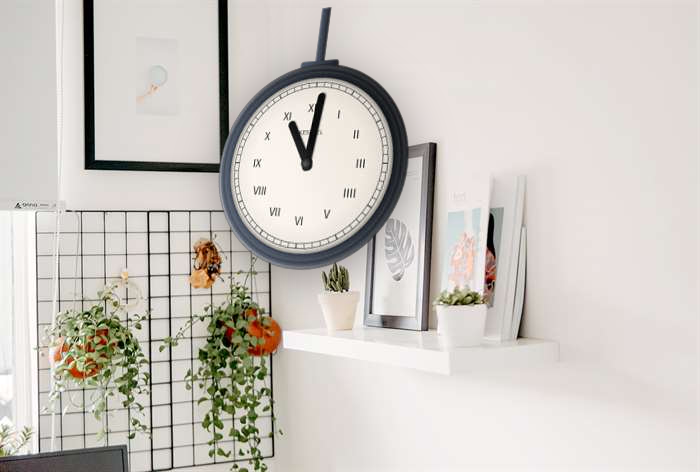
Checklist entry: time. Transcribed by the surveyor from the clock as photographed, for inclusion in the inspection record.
11:01
